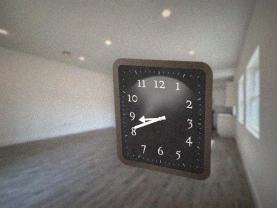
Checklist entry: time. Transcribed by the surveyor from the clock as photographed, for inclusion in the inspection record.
8:41
